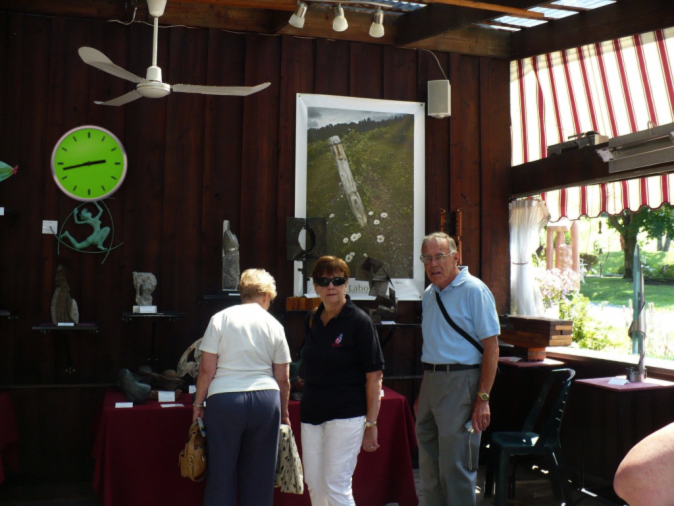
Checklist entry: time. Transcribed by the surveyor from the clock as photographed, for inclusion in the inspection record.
2:43
